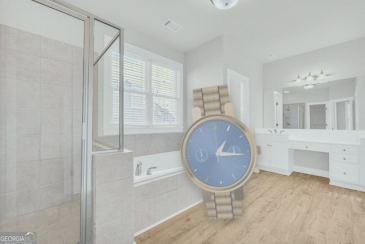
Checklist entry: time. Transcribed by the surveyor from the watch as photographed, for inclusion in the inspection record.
1:16
